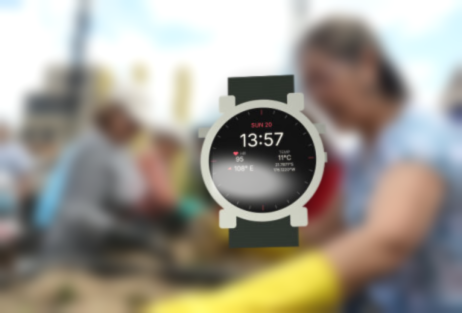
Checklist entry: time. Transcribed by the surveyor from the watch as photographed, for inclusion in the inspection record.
13:57
